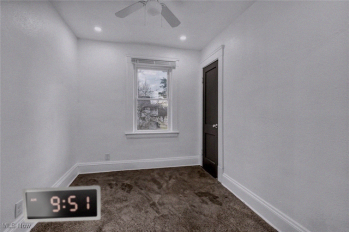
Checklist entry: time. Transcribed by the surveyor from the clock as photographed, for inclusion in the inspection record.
9:51
